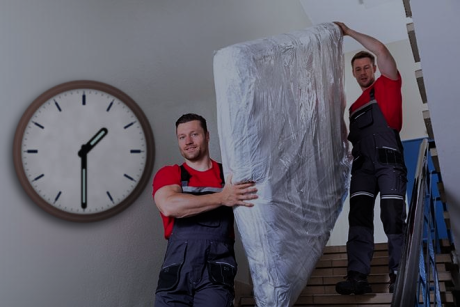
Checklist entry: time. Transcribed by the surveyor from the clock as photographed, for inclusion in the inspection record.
1:30
